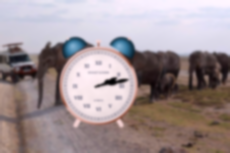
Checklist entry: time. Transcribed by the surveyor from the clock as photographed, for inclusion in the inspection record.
2:13
